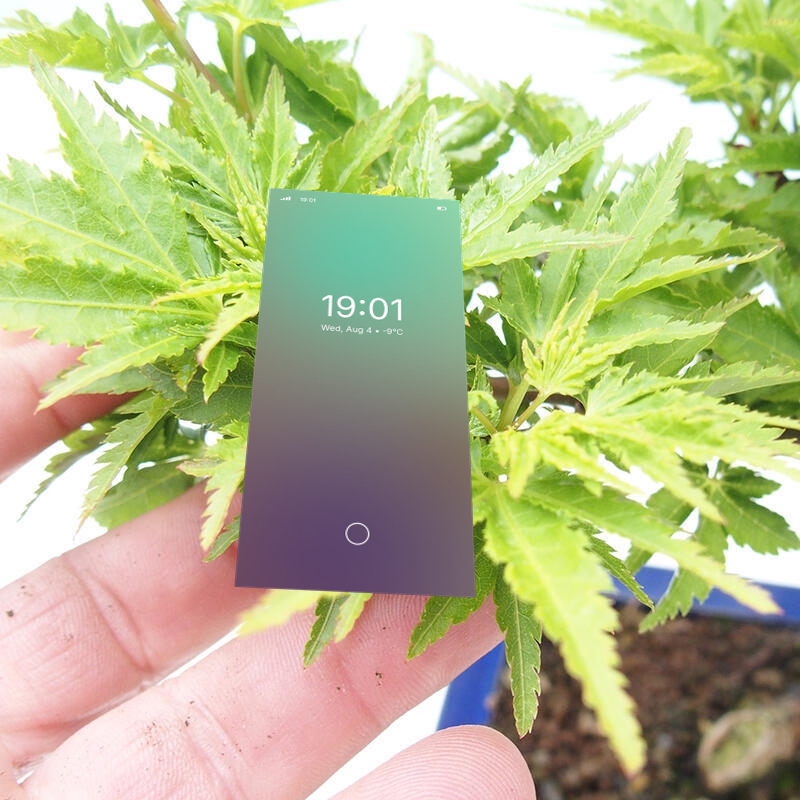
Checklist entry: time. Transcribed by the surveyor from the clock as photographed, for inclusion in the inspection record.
19:01
